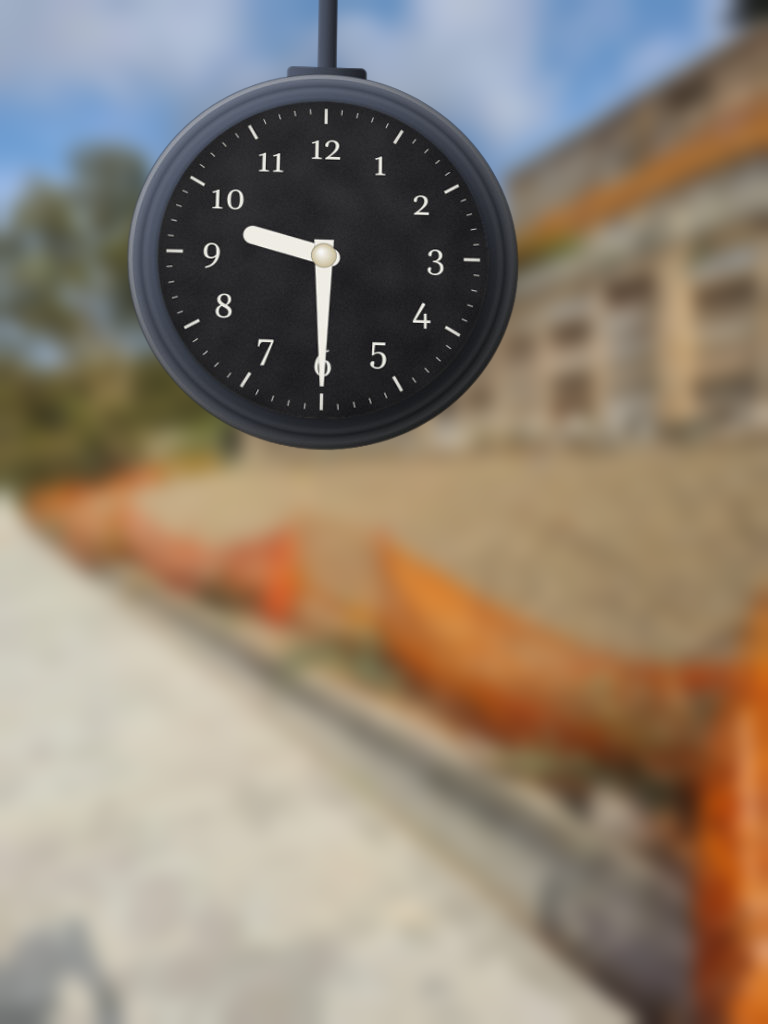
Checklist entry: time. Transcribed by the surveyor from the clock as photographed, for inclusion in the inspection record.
9:30
